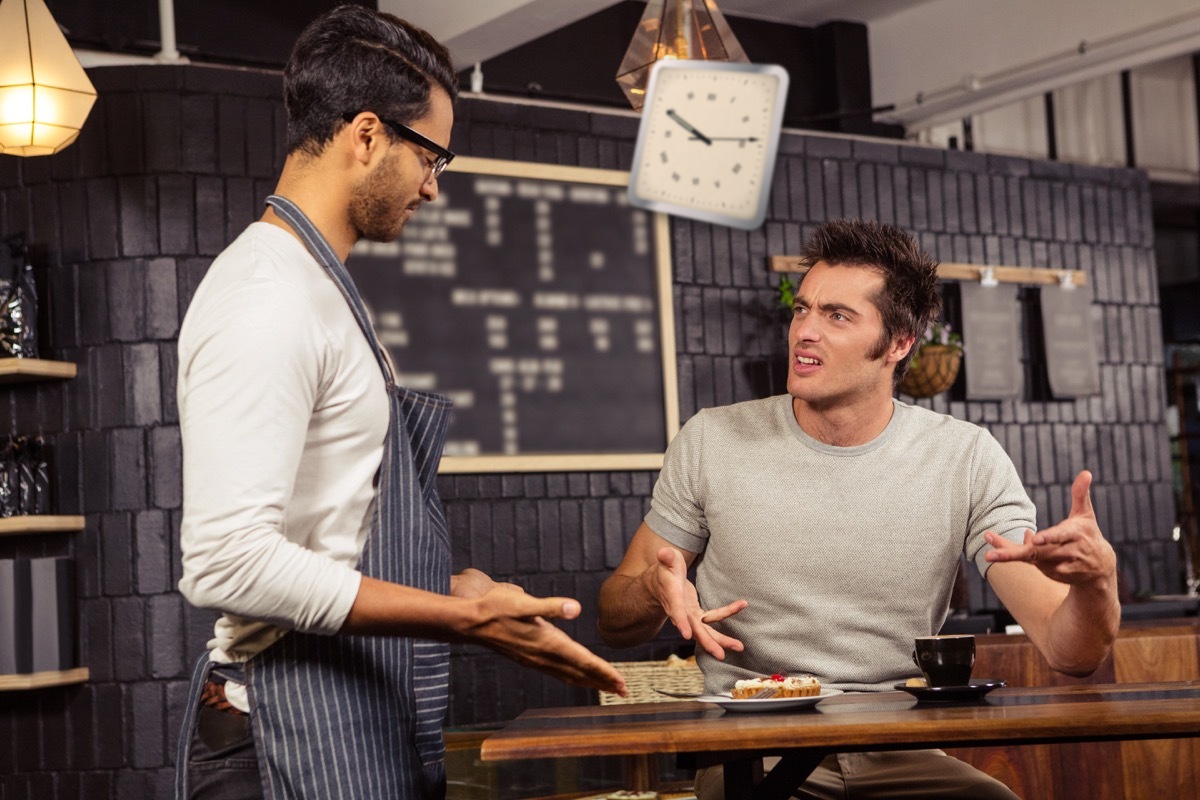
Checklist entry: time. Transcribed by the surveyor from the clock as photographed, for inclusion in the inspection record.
9:49:14
